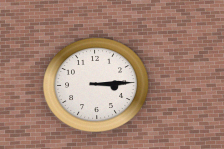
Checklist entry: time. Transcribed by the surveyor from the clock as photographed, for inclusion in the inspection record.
3:15
